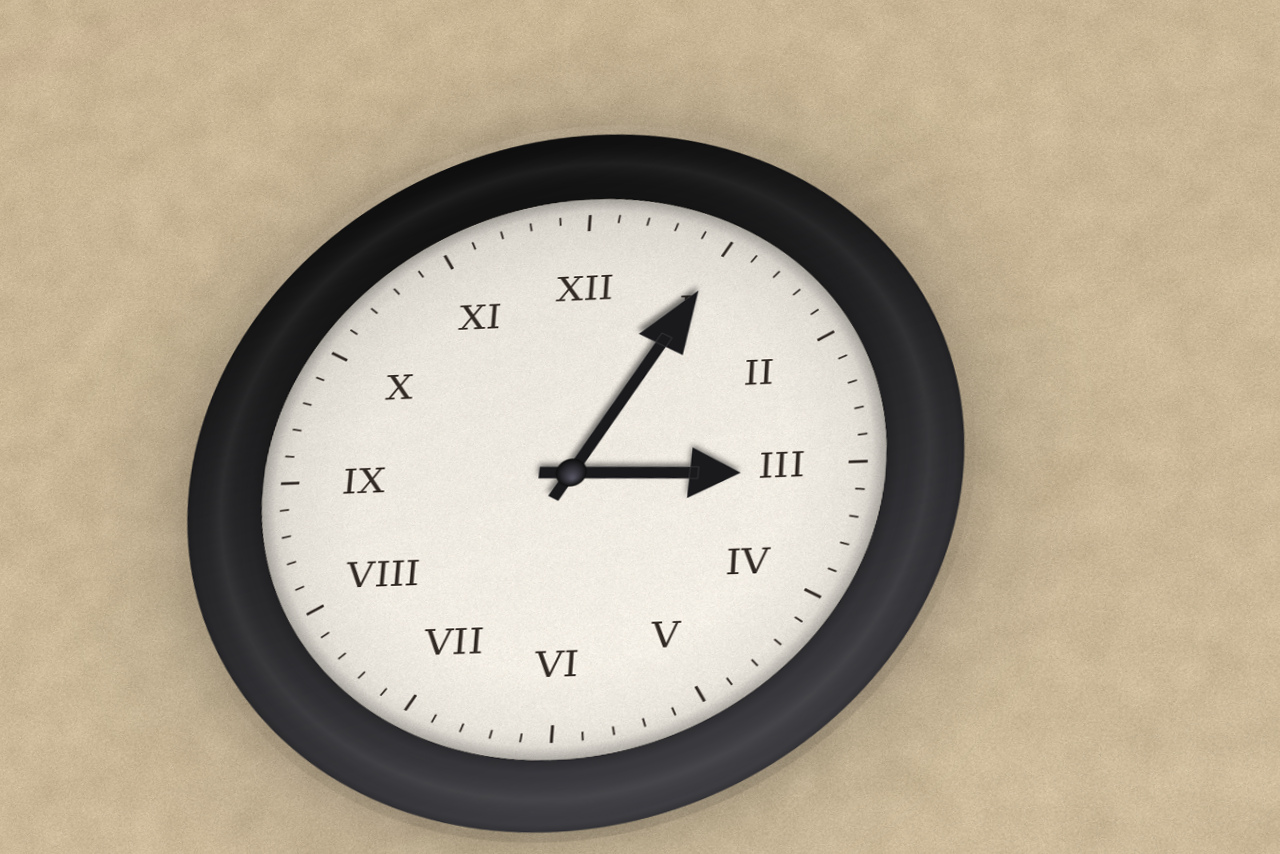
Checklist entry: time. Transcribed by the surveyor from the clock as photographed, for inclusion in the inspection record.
3:05
